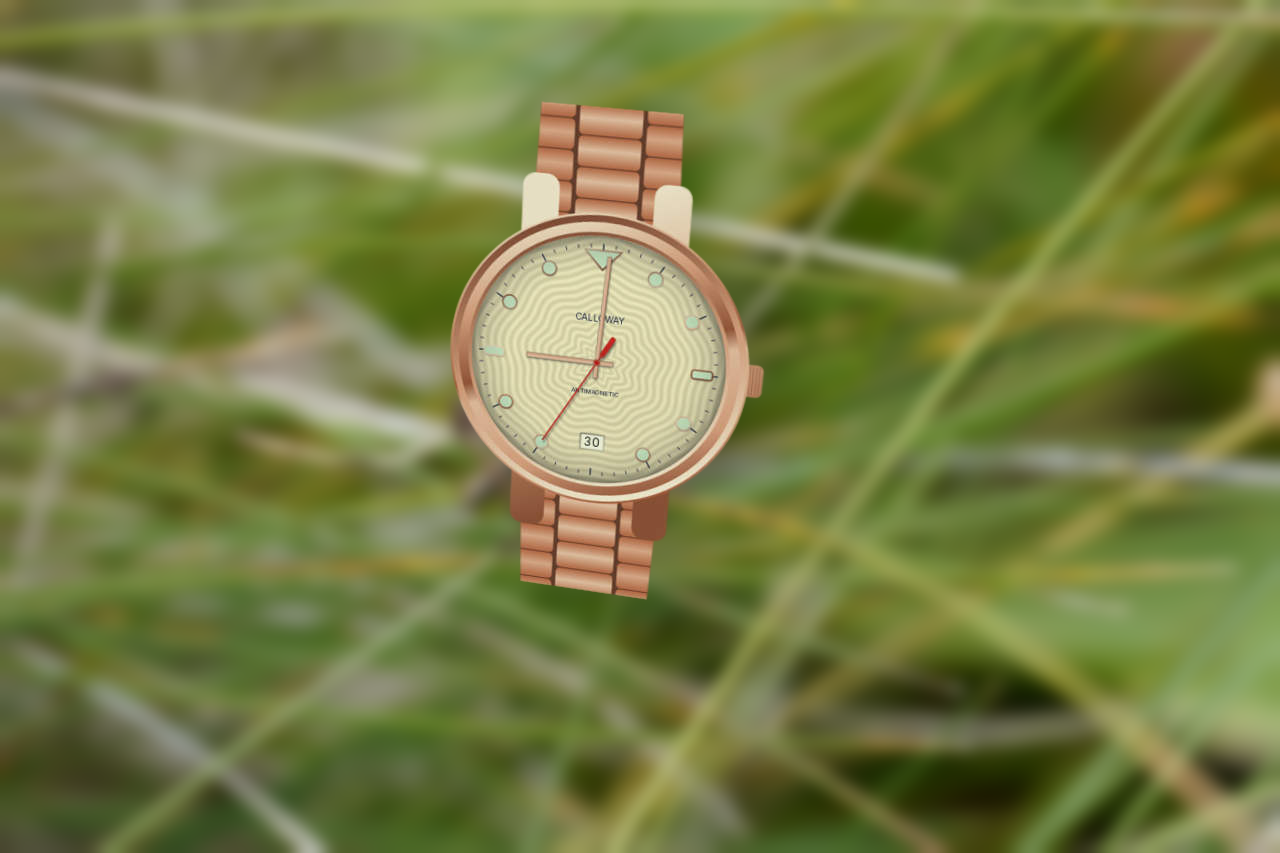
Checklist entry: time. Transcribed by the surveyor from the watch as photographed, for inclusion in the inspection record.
9:00:35
